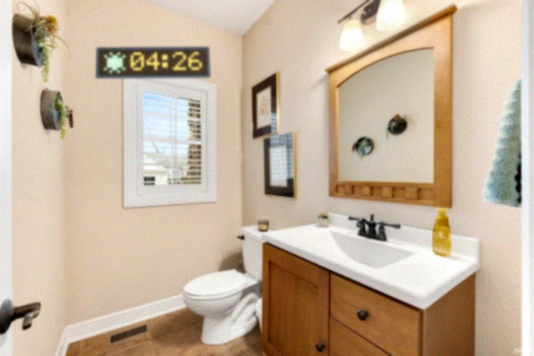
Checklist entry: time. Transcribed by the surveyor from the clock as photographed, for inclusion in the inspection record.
4:26
